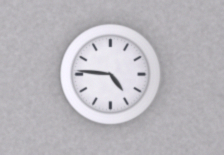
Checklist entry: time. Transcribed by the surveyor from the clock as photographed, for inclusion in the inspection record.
4:46
